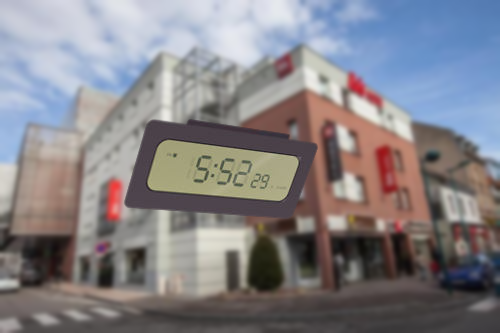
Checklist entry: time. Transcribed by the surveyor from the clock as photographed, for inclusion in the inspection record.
5:52:29
